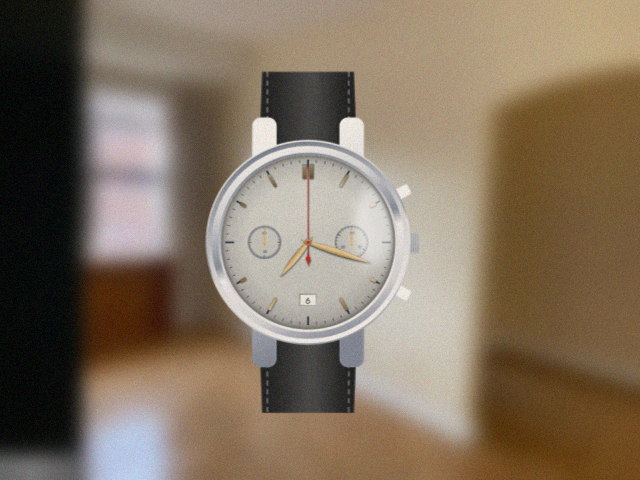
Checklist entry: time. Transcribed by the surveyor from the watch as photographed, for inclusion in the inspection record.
7:18
